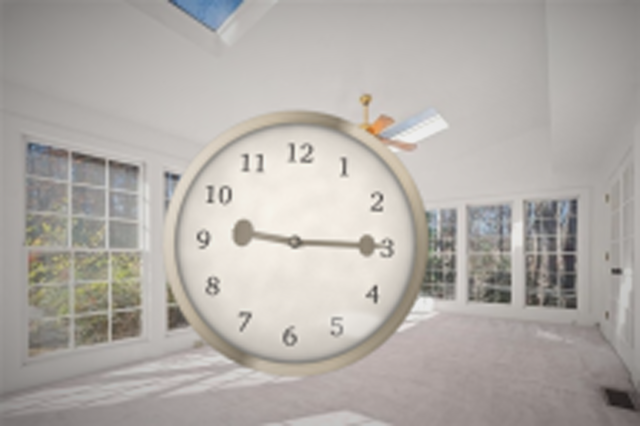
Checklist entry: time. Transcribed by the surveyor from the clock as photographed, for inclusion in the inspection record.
9:15
